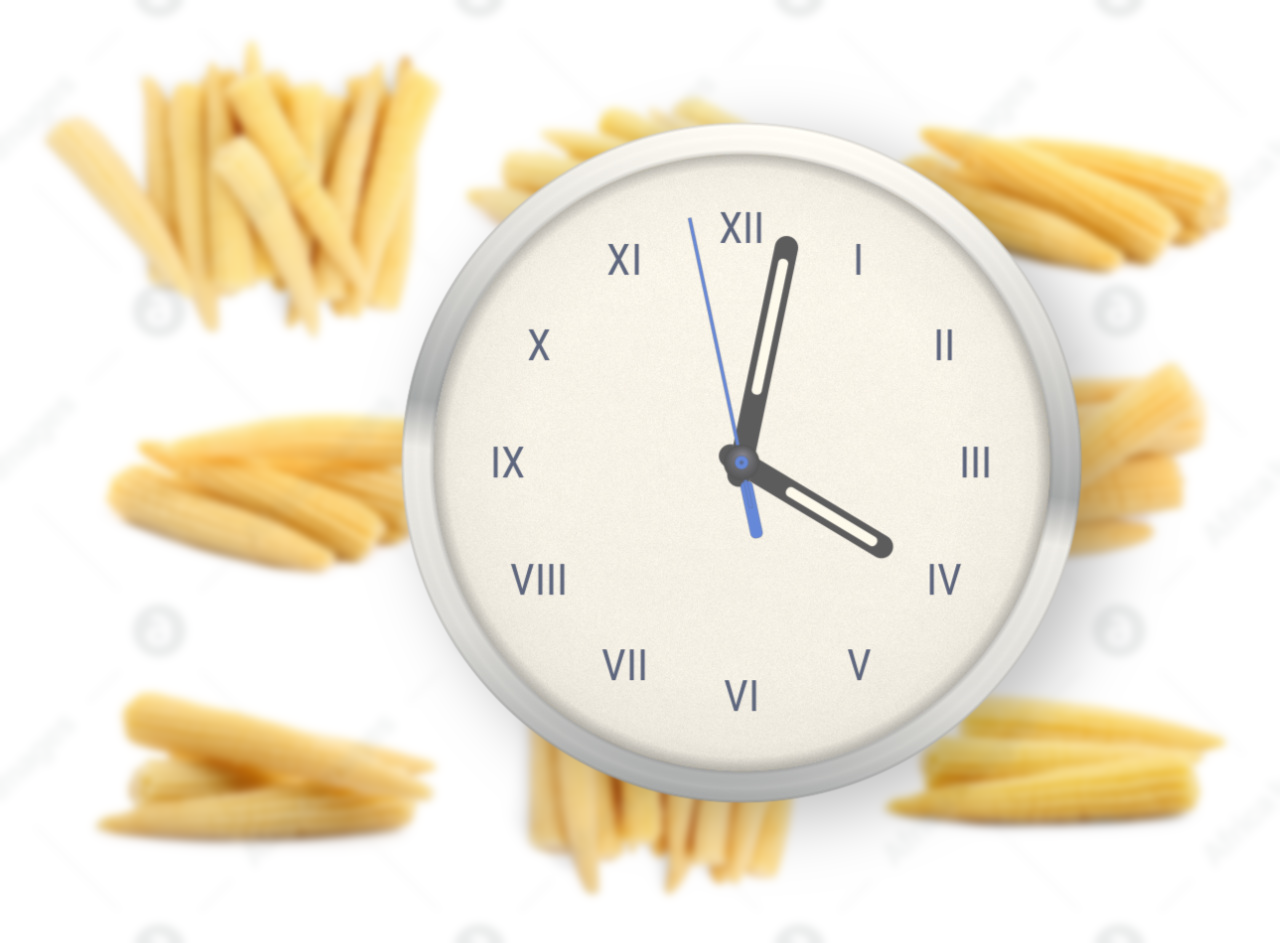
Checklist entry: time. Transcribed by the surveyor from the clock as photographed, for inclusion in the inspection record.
4:01:58
